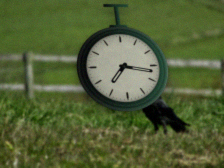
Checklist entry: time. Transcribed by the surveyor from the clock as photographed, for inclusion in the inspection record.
7:17
